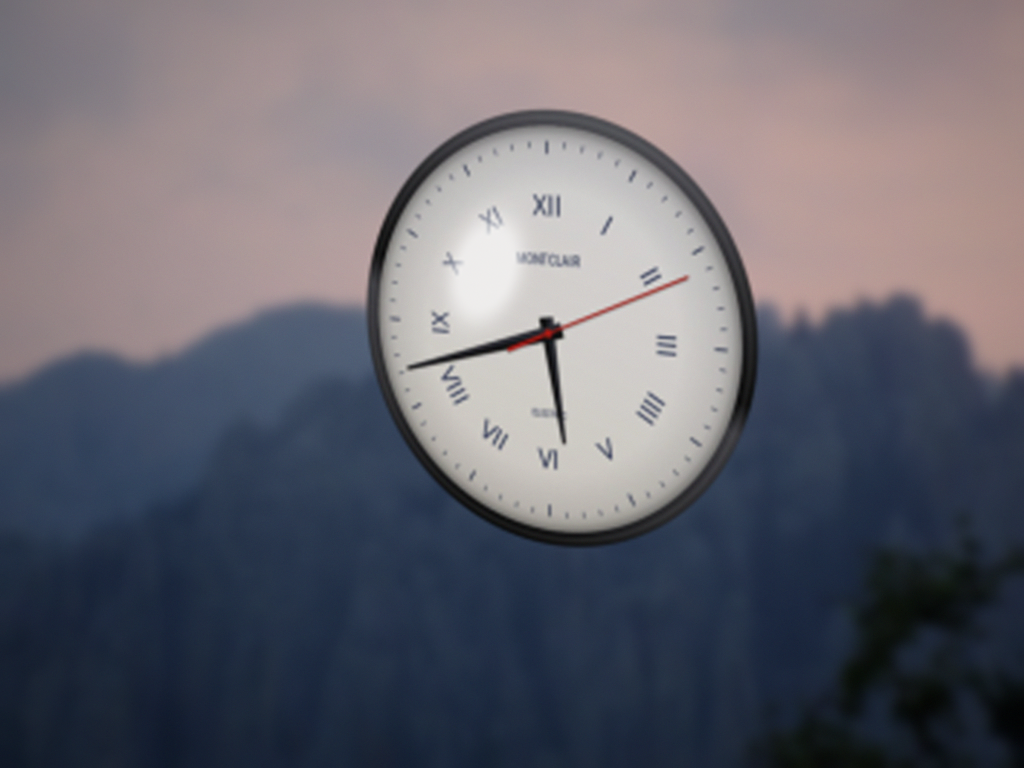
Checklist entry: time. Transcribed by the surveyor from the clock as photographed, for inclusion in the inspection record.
5:42:11
